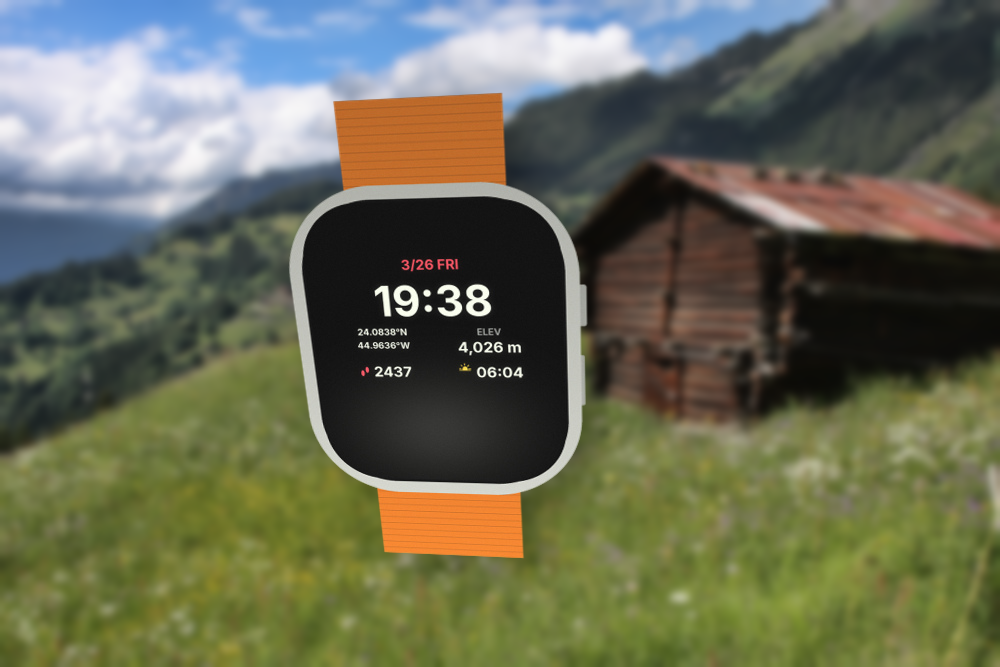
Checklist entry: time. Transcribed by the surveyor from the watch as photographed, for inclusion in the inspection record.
19:38
